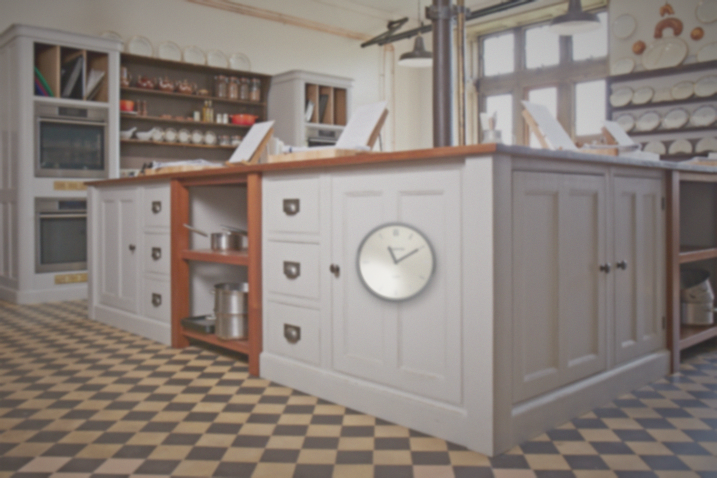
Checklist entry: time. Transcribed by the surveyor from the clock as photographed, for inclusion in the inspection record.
11:10
